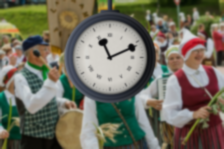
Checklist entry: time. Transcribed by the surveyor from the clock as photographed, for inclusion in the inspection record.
11:11
